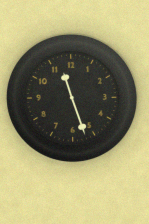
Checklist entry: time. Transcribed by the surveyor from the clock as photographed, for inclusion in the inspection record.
11:27
